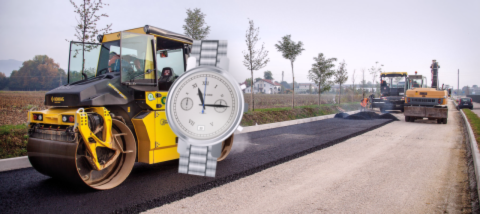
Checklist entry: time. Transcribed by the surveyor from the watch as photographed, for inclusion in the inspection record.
11:15
